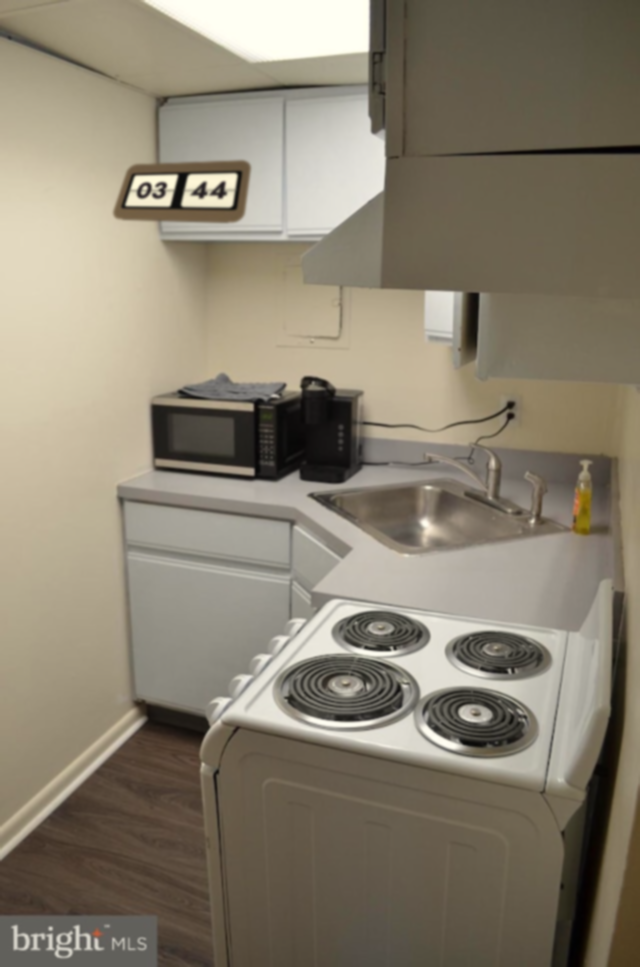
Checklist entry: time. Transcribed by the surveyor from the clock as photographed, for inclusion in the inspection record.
3:44
